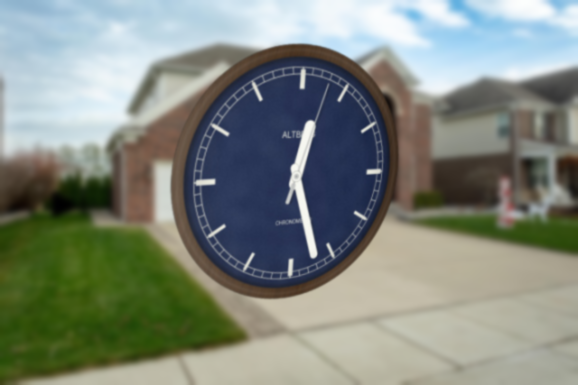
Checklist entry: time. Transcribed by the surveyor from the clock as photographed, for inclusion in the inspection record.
12:27:03
